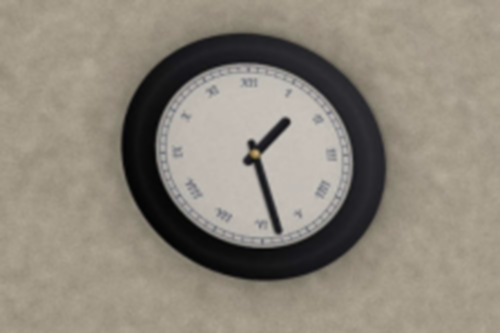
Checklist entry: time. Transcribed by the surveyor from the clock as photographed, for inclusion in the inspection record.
1:28
